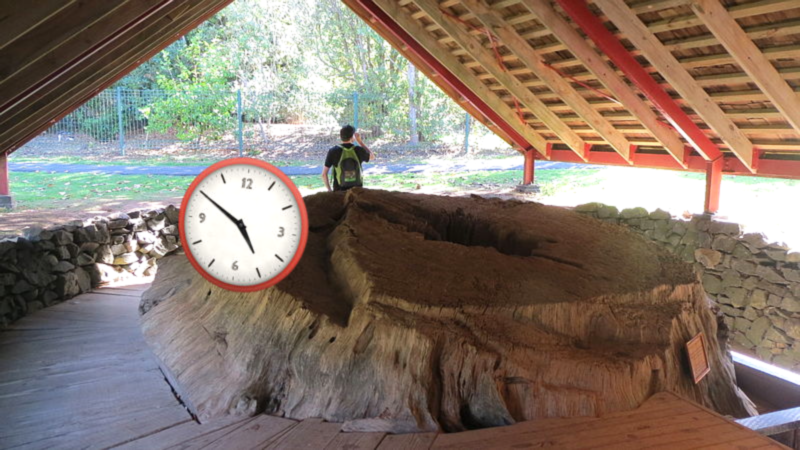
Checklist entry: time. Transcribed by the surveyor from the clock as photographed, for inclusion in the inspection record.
4:50
